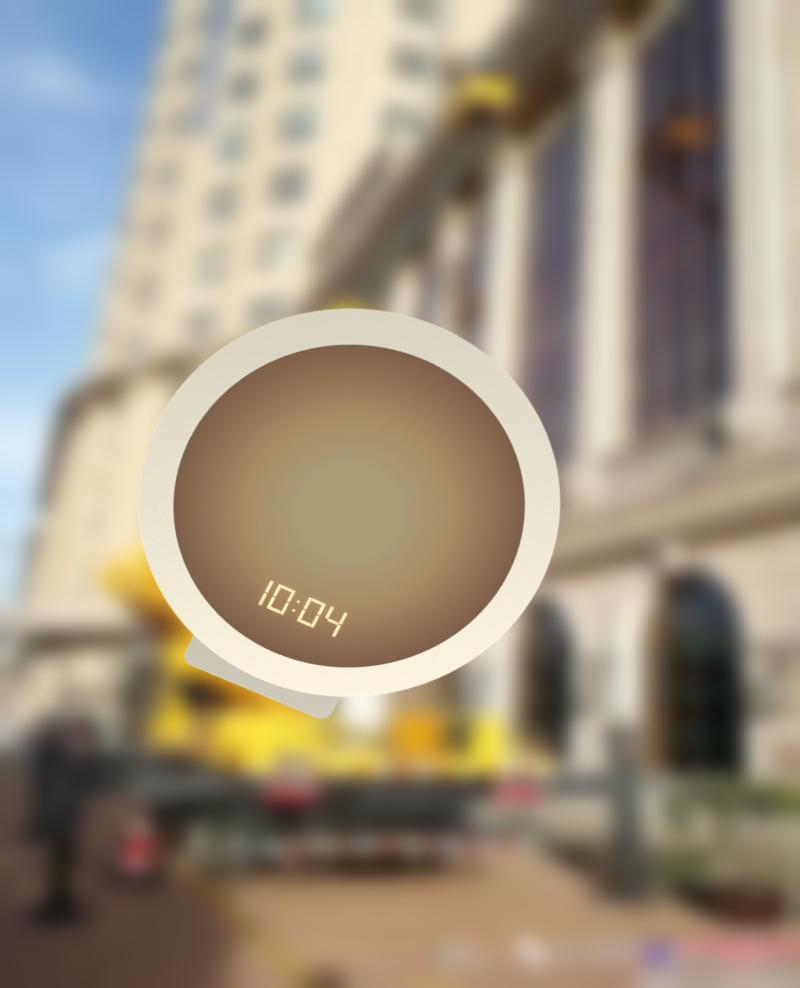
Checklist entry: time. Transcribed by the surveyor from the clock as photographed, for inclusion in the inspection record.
10:04
